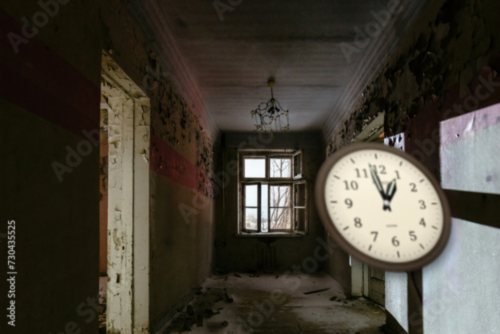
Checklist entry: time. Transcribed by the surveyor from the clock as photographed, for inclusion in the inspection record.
12:58
